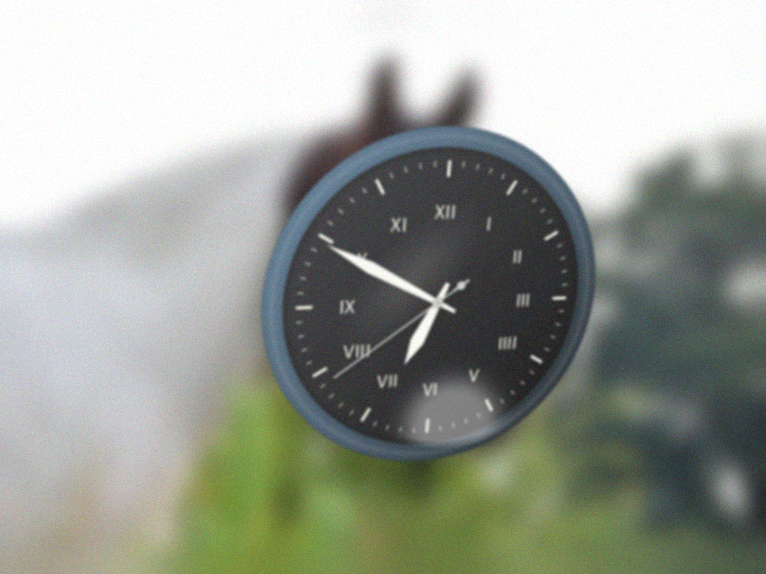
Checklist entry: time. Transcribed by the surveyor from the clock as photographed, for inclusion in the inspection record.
6:49:39
